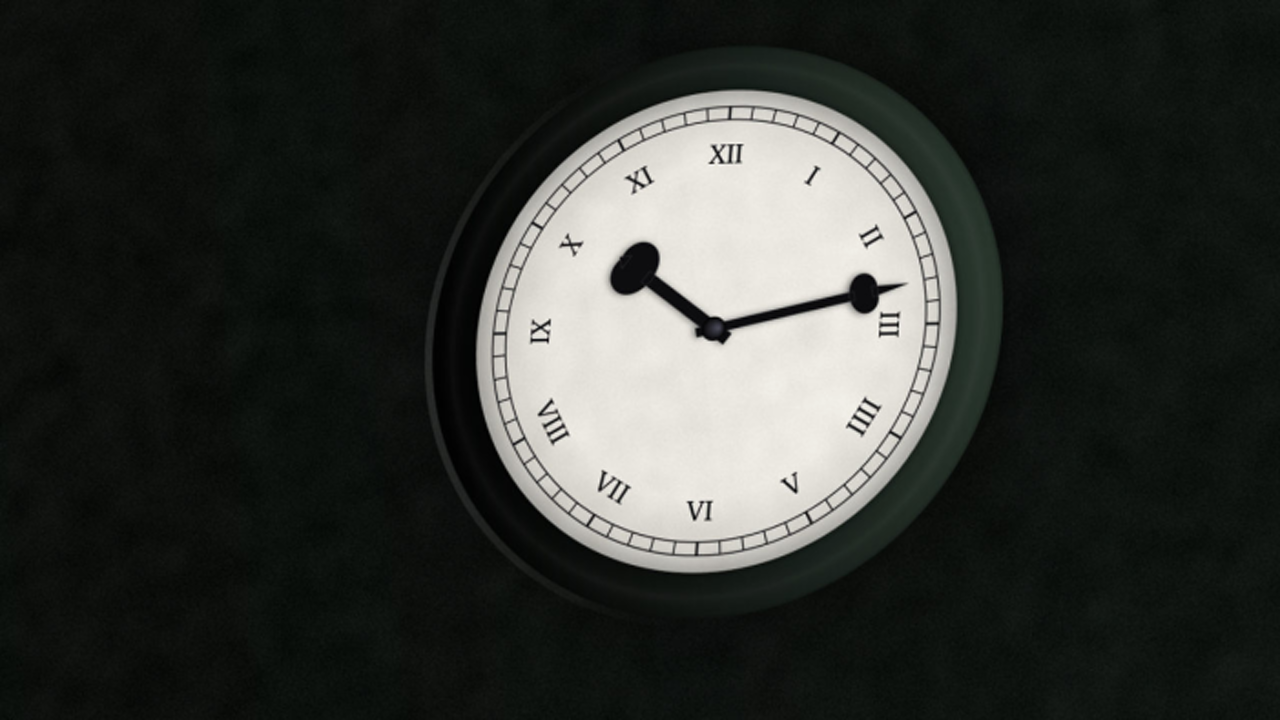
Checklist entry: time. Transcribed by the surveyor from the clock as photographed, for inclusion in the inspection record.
10:13
